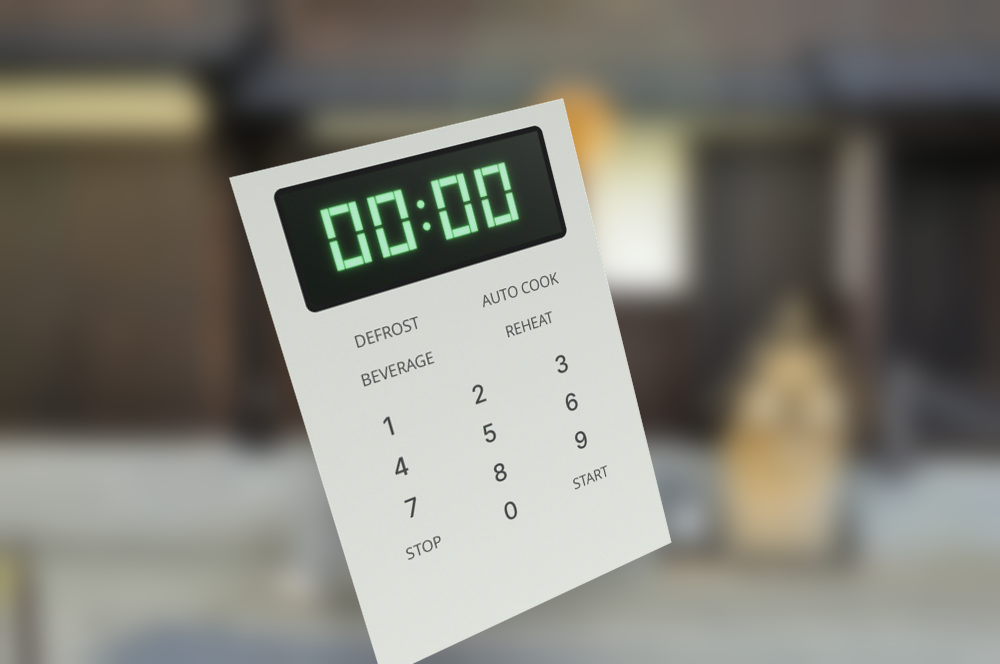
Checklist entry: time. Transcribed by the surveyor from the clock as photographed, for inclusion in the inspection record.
0:00
